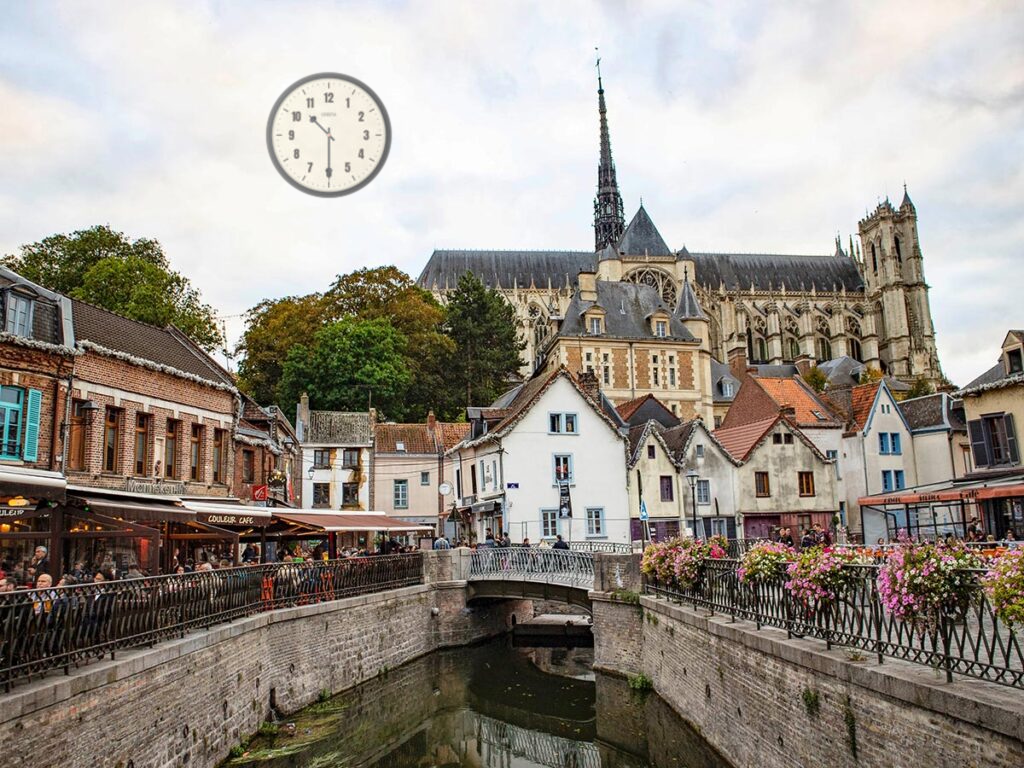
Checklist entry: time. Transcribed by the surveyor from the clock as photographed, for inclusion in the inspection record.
10:30
